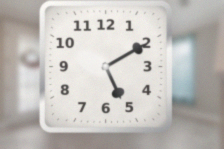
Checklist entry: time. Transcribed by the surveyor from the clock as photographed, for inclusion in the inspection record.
5:10
